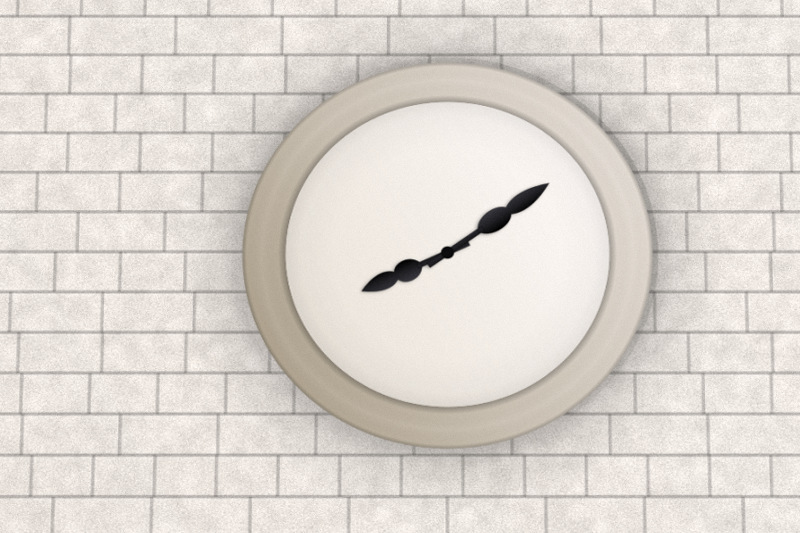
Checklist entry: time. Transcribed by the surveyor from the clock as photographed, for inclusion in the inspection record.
8:09
